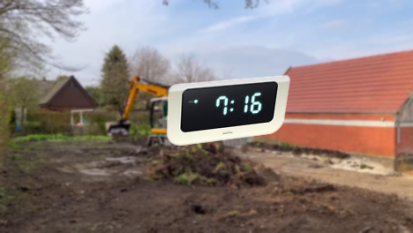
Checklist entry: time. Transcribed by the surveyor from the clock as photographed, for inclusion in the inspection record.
7:16
